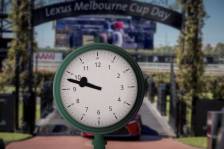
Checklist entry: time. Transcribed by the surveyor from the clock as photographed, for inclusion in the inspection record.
9:48
